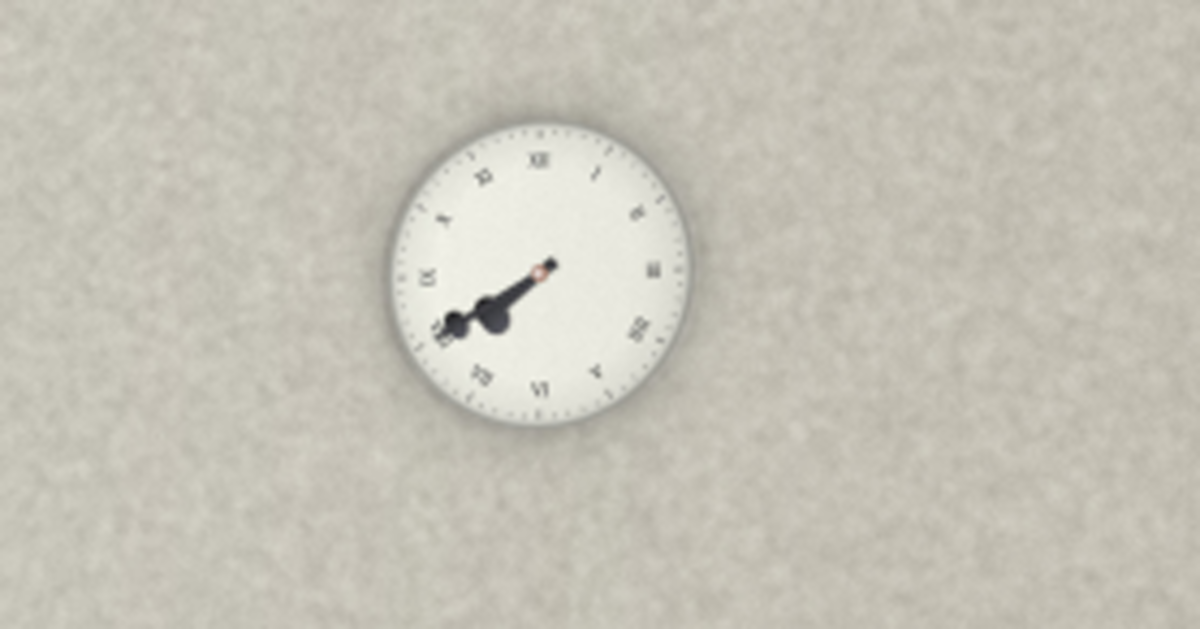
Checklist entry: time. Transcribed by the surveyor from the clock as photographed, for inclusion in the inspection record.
7:40
